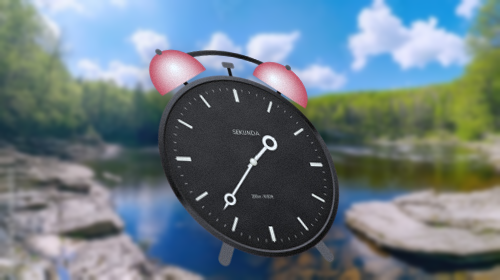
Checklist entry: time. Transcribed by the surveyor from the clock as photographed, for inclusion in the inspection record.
1:37
